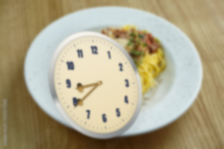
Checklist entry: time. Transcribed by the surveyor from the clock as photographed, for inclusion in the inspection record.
8:39
